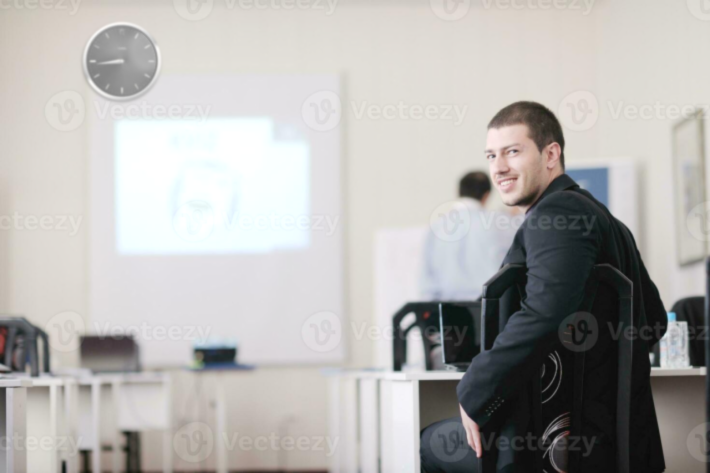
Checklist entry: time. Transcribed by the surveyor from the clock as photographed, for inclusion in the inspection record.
8:44
